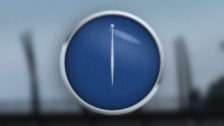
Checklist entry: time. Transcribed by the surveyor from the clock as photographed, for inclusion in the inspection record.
6:00
